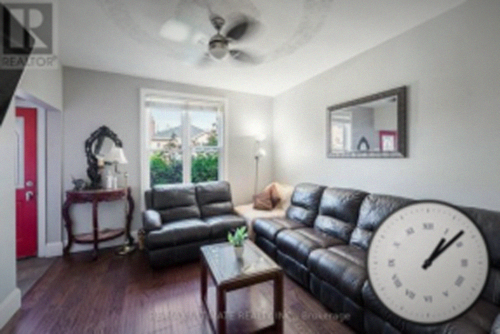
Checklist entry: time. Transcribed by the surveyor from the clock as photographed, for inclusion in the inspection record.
1:08
